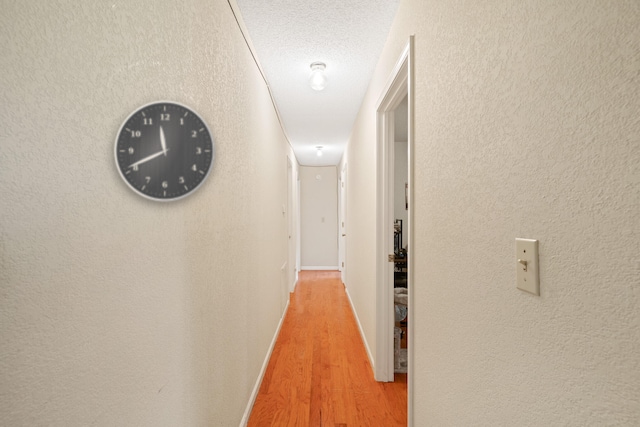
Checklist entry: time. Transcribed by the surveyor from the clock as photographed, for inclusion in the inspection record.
11:41
